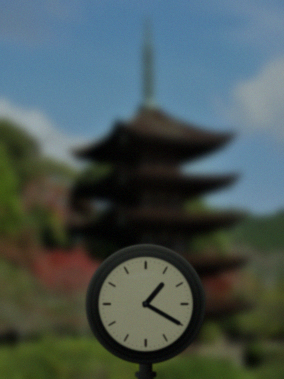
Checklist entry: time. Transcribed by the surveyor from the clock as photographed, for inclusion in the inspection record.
1:20
